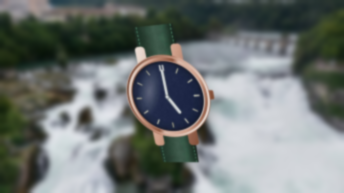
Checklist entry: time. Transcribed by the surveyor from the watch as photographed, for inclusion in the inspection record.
5:00
